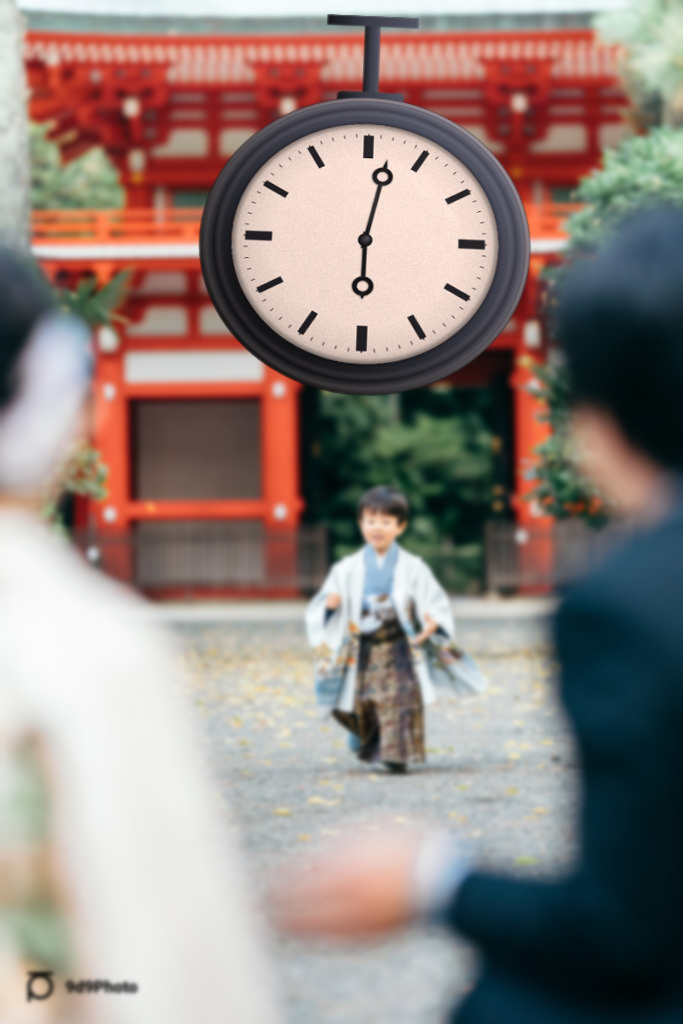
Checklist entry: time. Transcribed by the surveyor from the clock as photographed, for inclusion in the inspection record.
6:02
